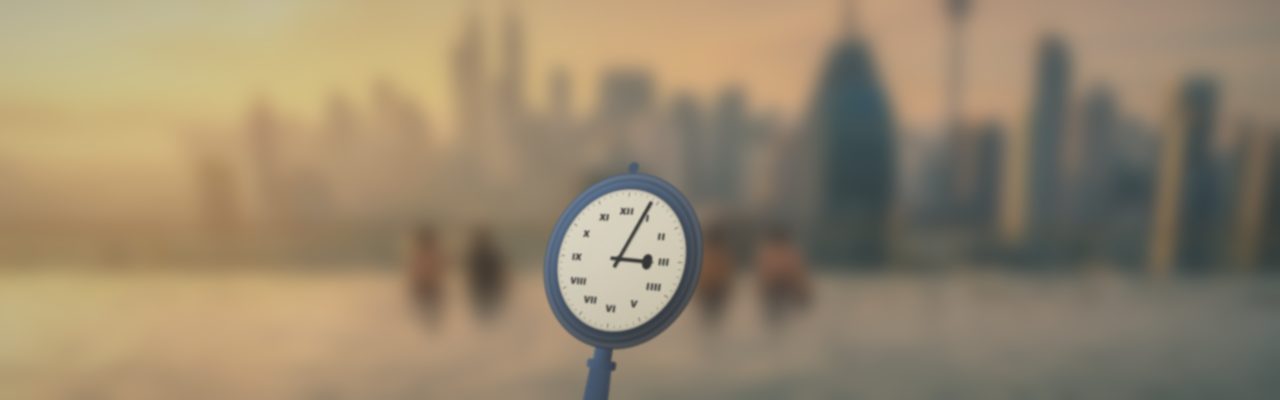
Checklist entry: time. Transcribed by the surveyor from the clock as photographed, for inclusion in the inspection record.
3:04
